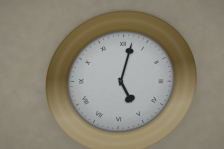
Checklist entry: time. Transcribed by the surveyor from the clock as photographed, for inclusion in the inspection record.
5:02
